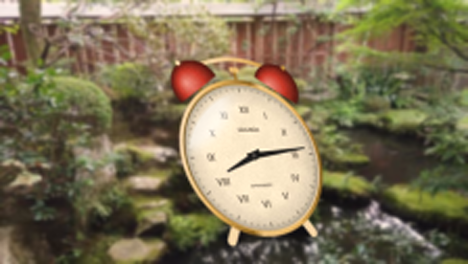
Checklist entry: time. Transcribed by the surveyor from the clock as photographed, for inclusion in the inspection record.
8:14
